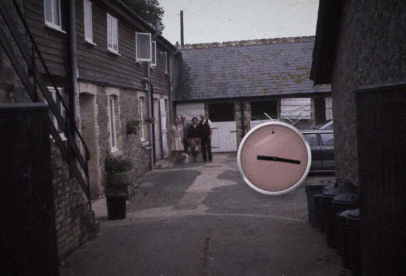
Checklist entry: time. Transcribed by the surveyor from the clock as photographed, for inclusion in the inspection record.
9:17
